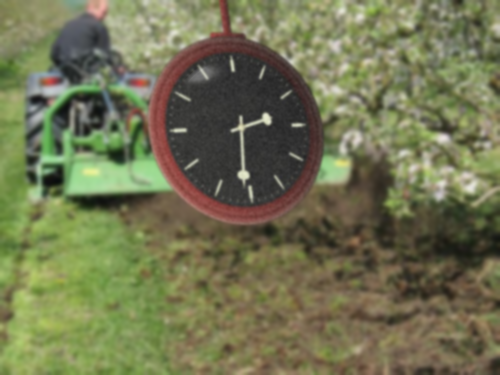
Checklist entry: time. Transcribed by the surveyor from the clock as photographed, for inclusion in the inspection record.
2:31
